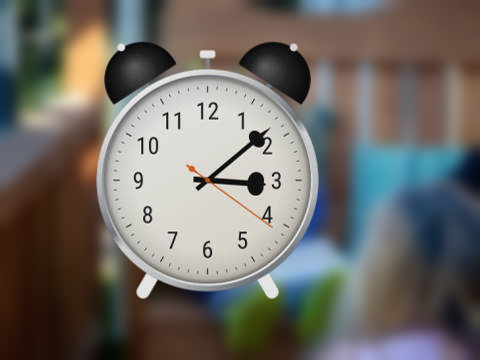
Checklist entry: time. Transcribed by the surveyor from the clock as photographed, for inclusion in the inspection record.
3:08:21
